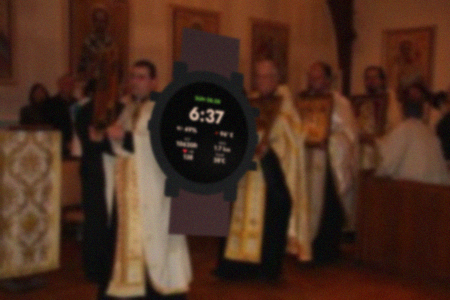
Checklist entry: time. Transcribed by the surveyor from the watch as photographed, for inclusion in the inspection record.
6:37
